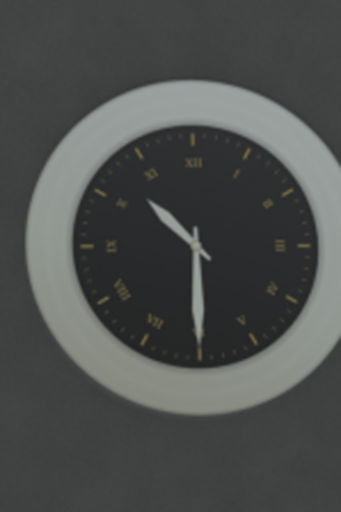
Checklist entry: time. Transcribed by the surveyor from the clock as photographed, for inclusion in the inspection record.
10:30
